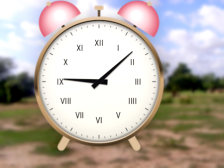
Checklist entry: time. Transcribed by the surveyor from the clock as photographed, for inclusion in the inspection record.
9:08
